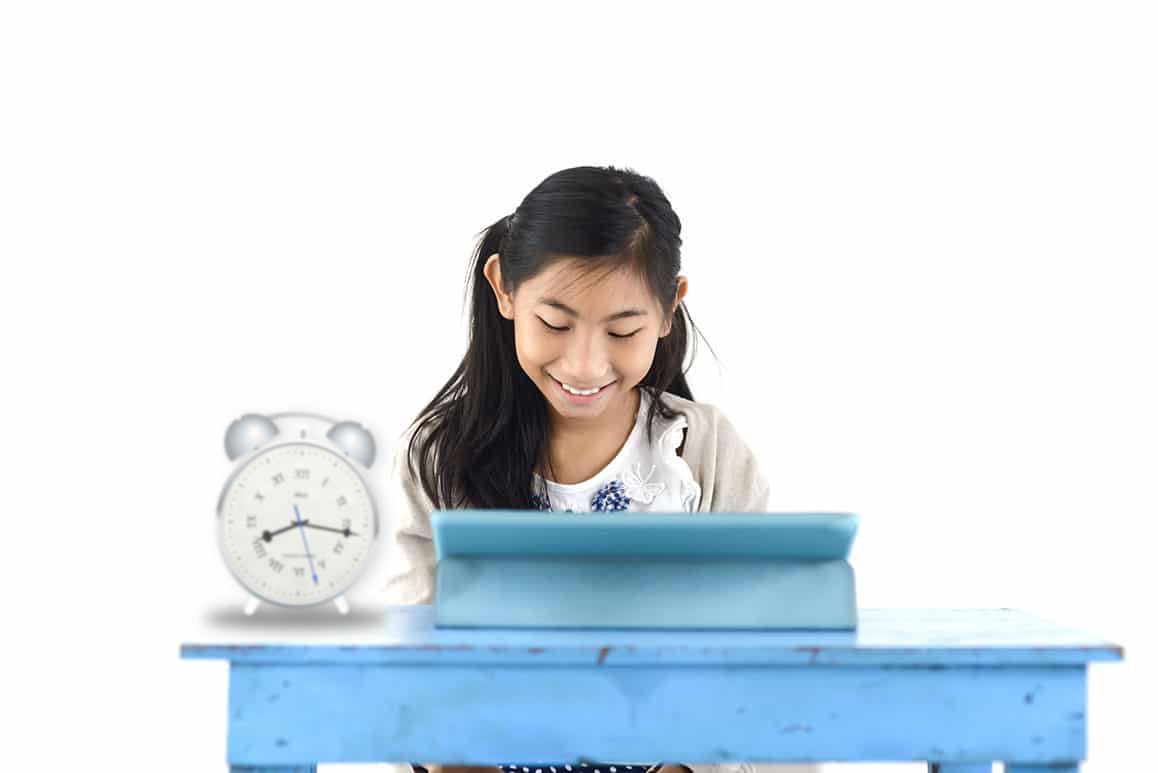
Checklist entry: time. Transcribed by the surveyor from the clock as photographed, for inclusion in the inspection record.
8:16:27
